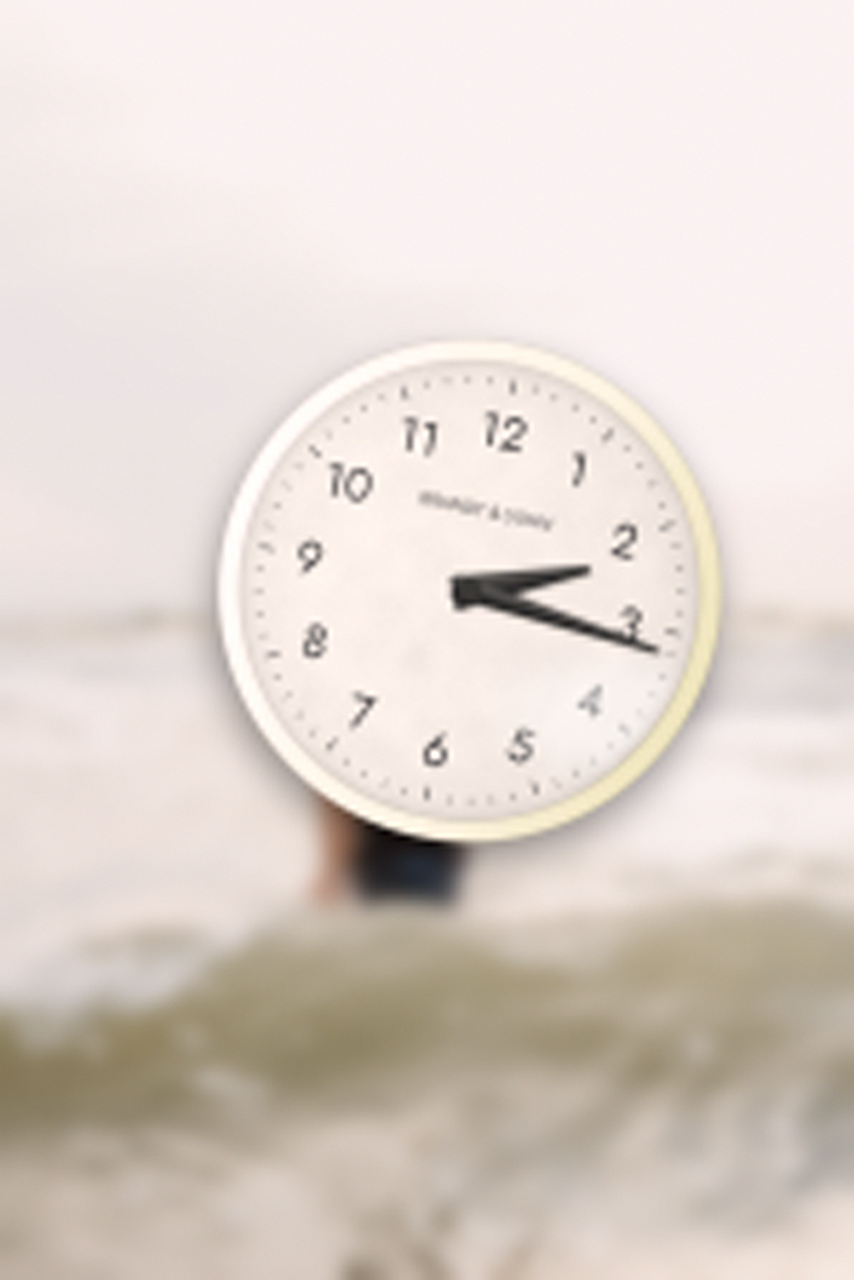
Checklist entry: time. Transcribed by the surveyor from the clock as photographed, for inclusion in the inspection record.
2:16
